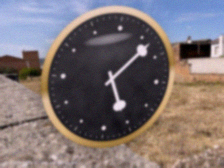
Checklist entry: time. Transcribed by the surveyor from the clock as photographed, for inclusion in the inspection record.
5:07
